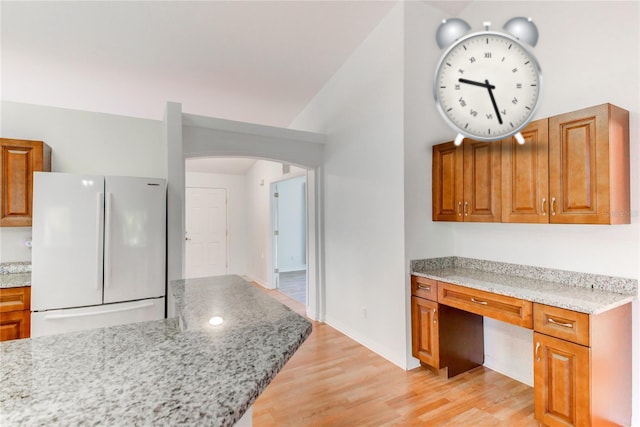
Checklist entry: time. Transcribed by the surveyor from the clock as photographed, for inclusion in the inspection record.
9:27
